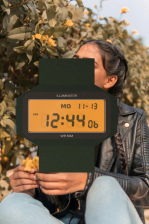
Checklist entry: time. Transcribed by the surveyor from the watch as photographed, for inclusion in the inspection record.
12:44:06
